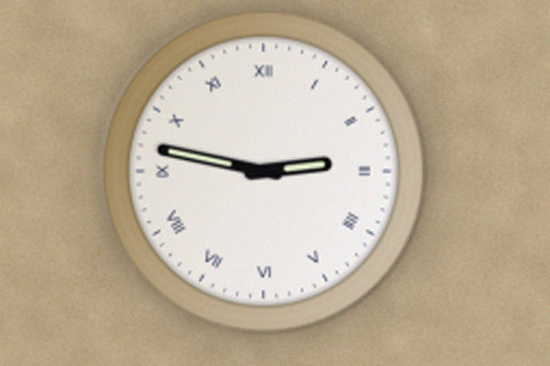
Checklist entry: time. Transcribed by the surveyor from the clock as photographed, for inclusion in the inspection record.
2:47
